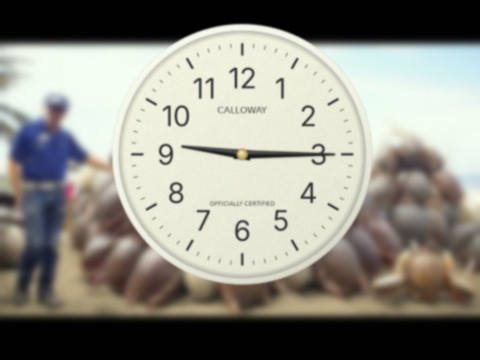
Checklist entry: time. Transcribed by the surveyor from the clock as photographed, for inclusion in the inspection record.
9:15
